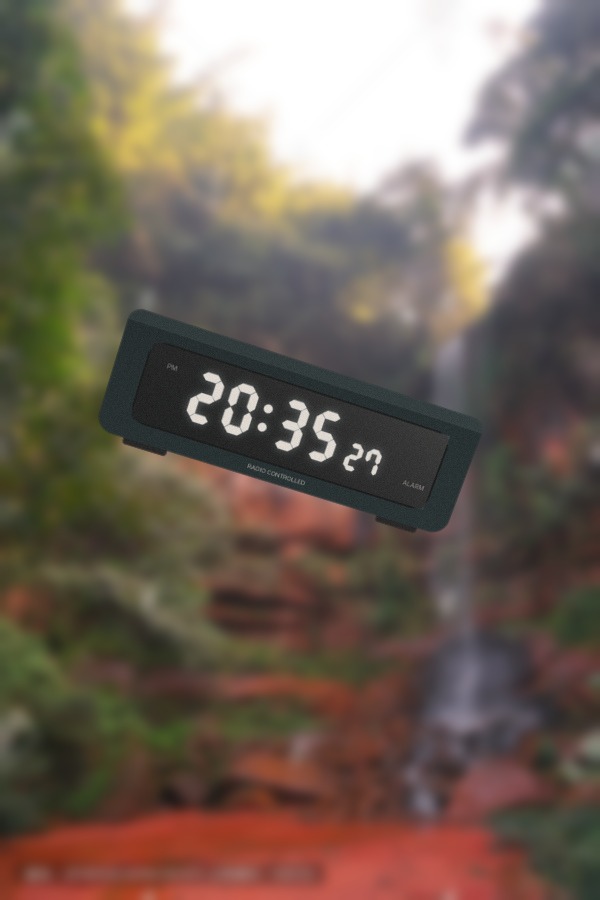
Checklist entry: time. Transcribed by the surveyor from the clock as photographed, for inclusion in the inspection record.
20:35:27
